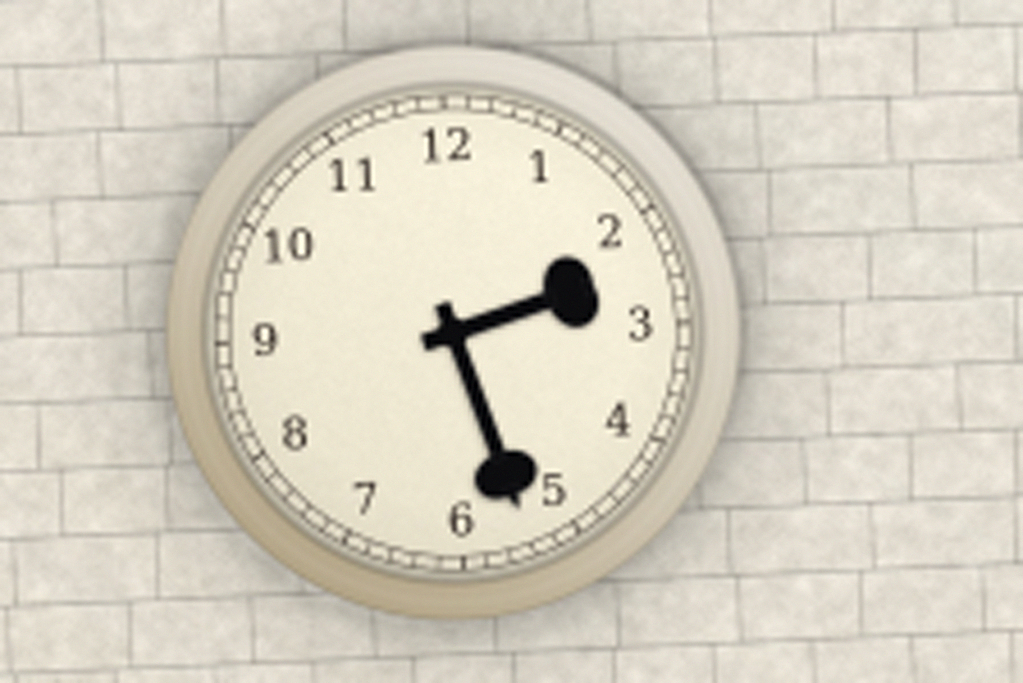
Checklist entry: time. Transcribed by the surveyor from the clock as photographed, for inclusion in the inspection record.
2:27
